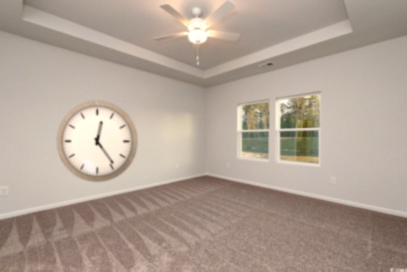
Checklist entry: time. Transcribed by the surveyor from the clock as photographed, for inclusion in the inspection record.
12:24
